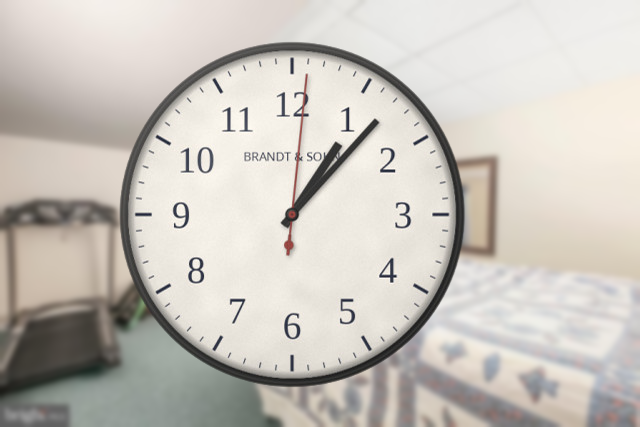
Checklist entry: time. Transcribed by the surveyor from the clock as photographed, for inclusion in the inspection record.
1:07:01
